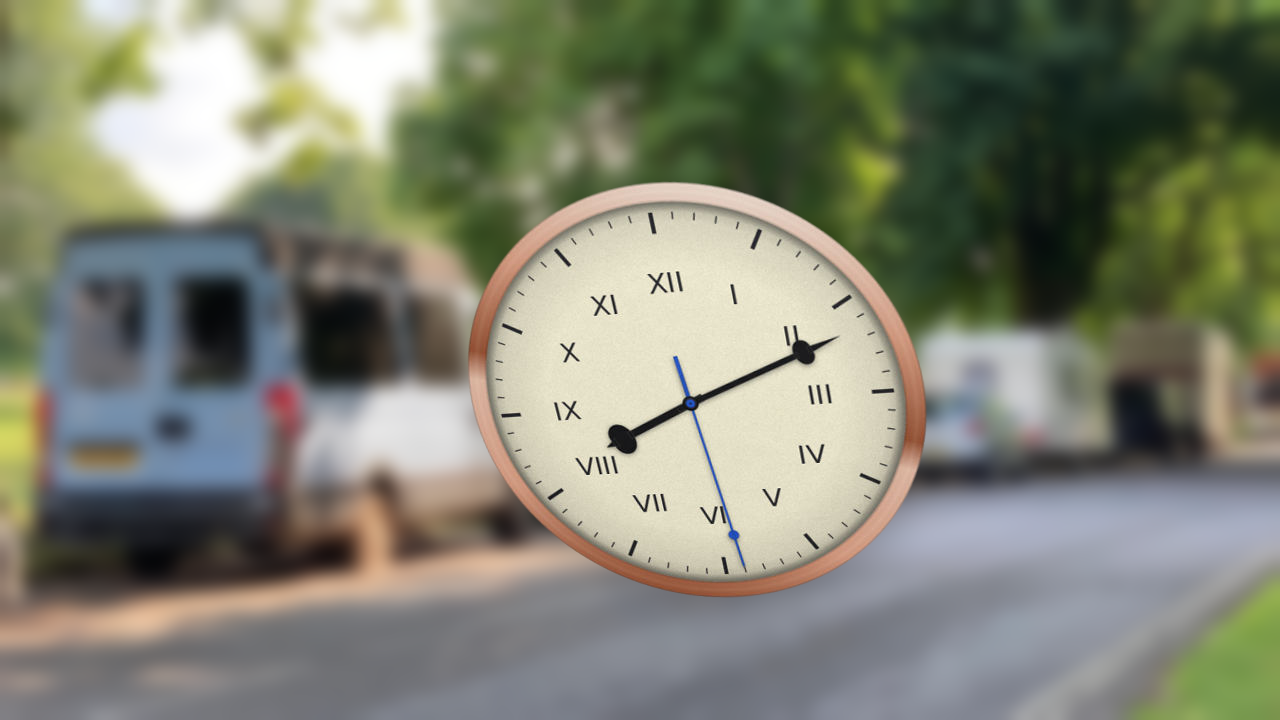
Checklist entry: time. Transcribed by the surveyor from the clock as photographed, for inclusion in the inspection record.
8:11:29
